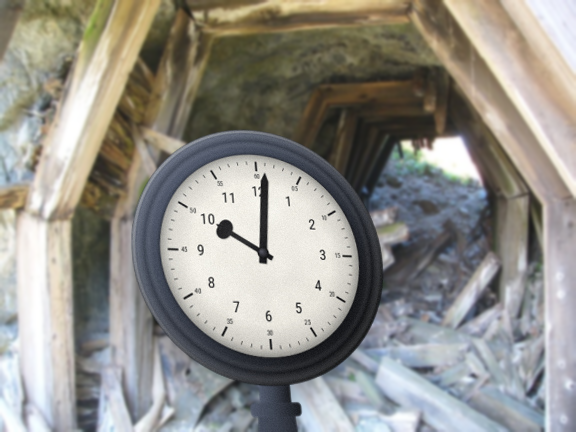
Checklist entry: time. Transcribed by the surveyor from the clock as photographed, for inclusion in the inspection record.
10:01
